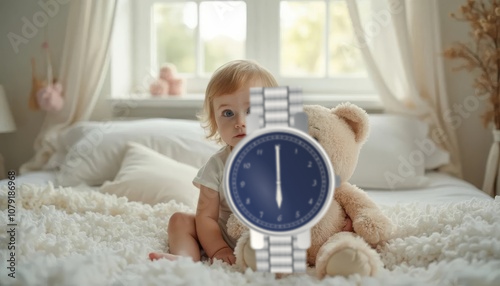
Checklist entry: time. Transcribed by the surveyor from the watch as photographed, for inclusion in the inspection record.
6:00
